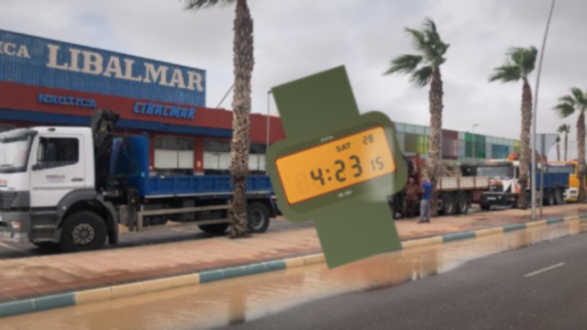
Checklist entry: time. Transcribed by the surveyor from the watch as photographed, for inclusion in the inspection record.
4:23:15
